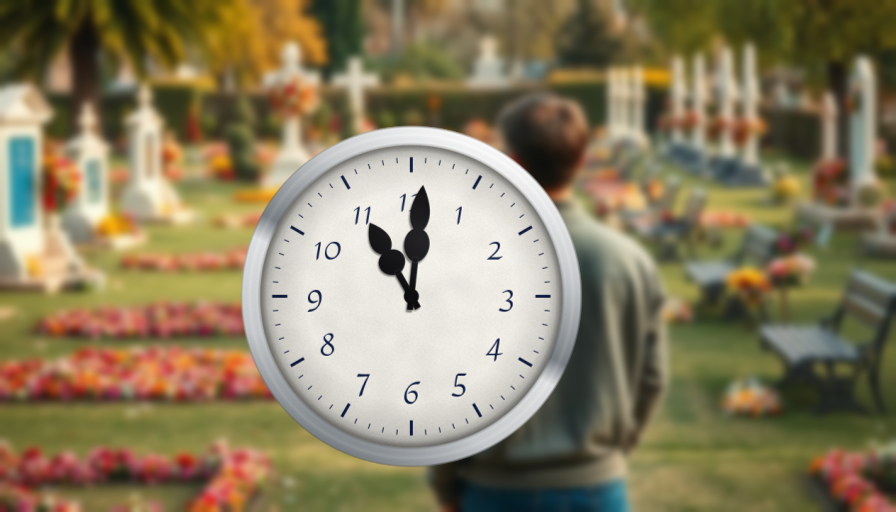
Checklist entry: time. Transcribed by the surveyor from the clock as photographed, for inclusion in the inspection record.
11:01
